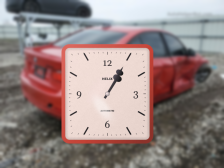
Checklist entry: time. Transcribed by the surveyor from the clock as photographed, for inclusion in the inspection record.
1:05
